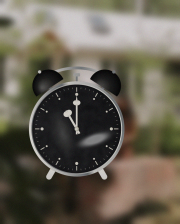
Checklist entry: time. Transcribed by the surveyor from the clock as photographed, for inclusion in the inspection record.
11:00
